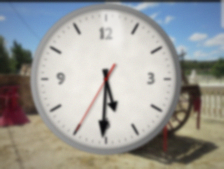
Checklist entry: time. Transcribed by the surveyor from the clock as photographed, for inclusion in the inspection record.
5:30:35
